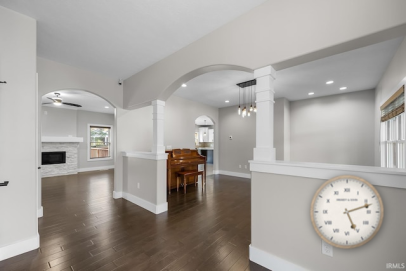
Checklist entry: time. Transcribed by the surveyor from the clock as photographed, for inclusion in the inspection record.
5:12
